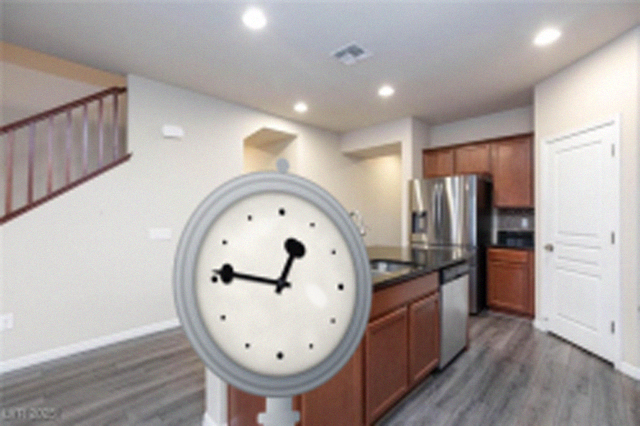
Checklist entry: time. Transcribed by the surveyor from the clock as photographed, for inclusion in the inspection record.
12:46
